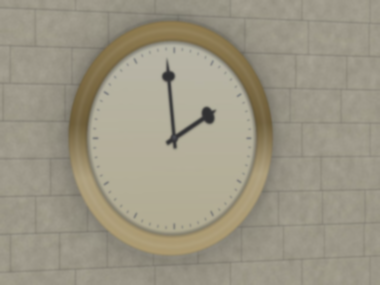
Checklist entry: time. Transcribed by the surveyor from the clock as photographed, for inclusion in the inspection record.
1:59
